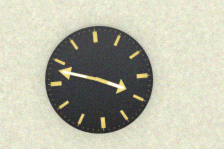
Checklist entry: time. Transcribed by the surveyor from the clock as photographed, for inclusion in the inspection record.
3:48
